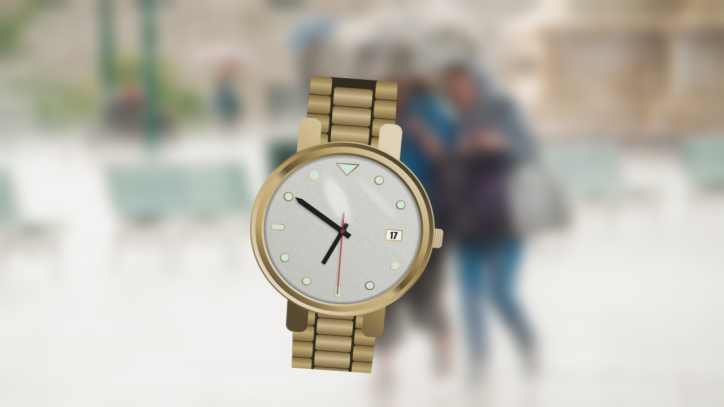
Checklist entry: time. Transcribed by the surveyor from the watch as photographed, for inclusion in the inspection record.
6:50:30
